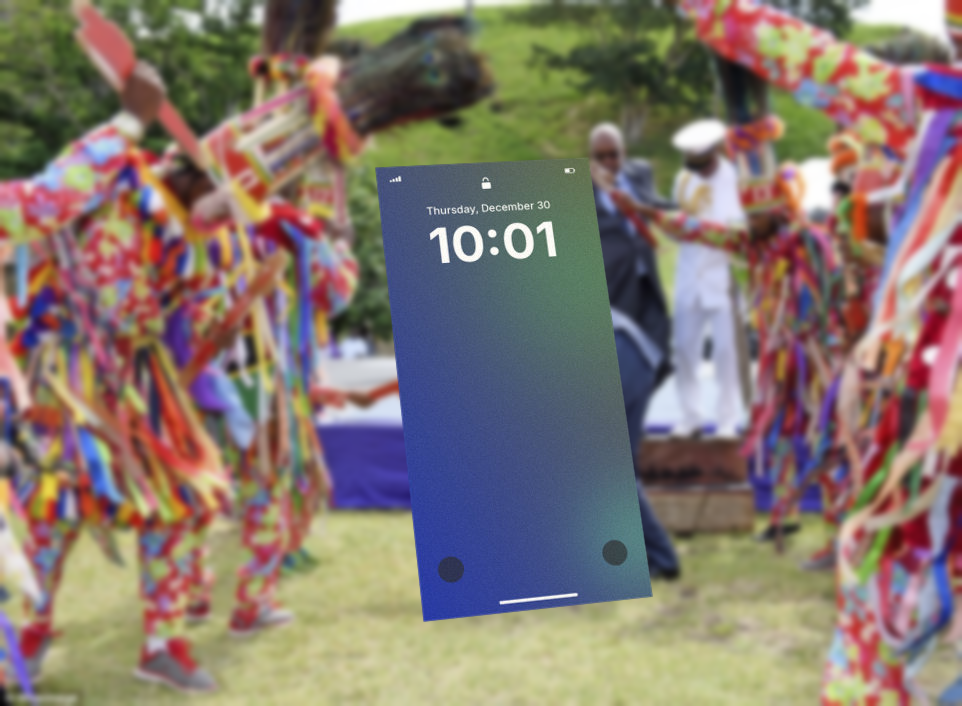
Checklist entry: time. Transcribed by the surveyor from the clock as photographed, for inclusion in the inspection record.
10:01
